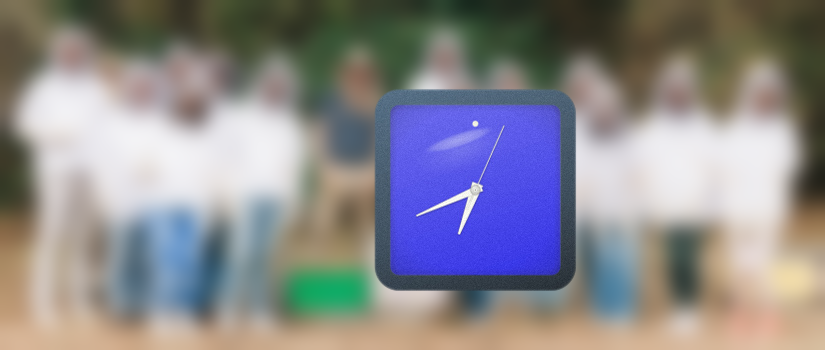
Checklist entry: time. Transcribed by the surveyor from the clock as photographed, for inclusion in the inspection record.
6:41:04
